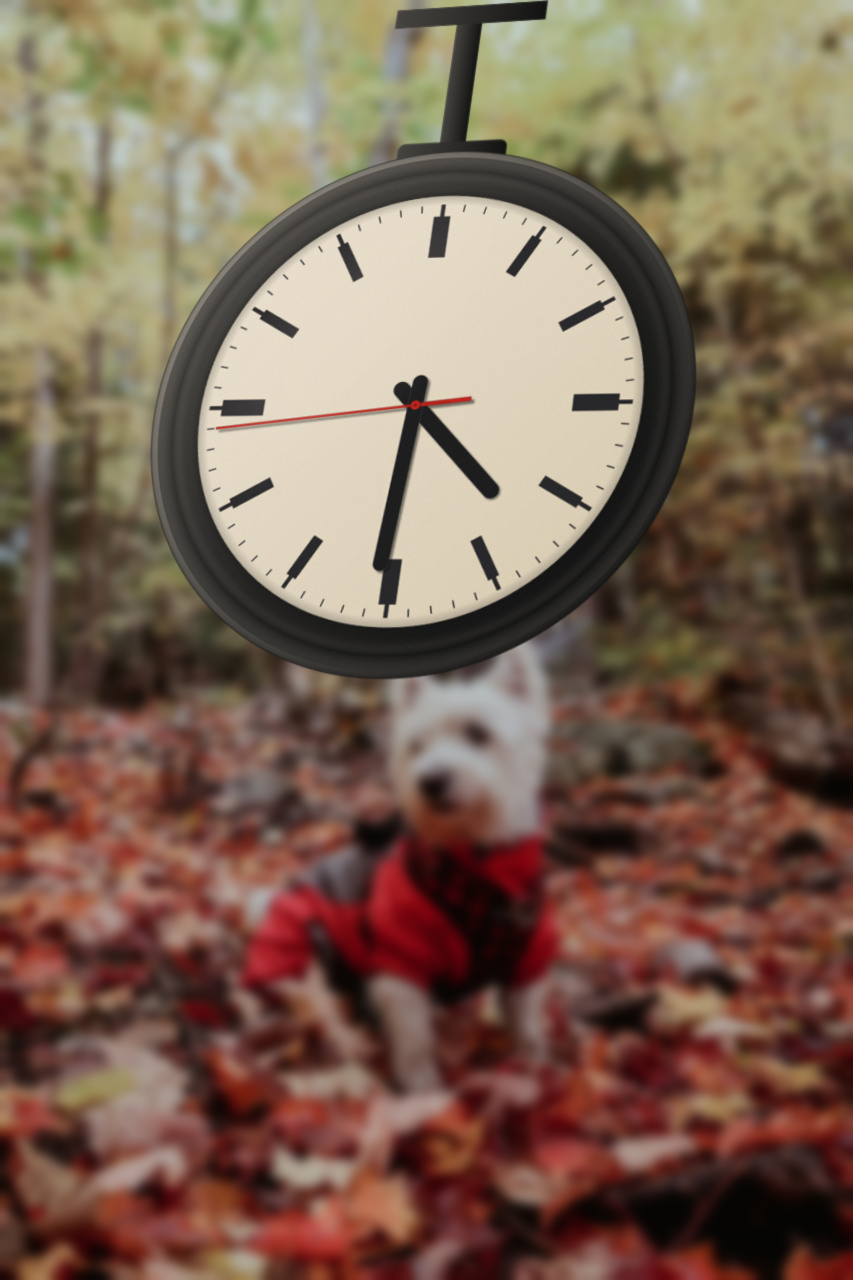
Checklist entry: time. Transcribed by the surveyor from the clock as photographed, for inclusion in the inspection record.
4:30:44
